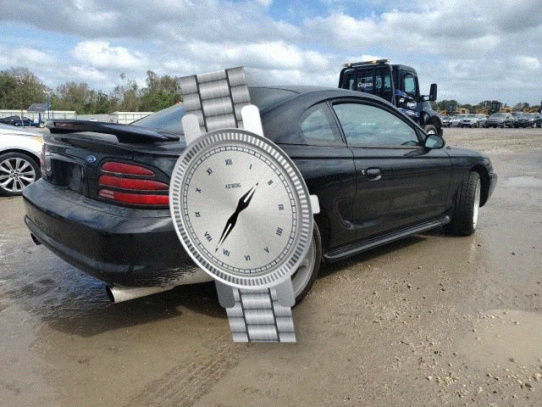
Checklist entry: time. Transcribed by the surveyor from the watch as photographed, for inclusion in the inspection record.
1:37
